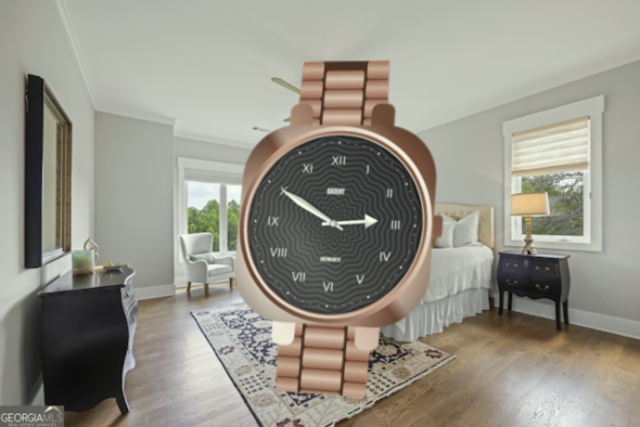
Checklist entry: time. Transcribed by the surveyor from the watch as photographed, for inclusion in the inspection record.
2:50
